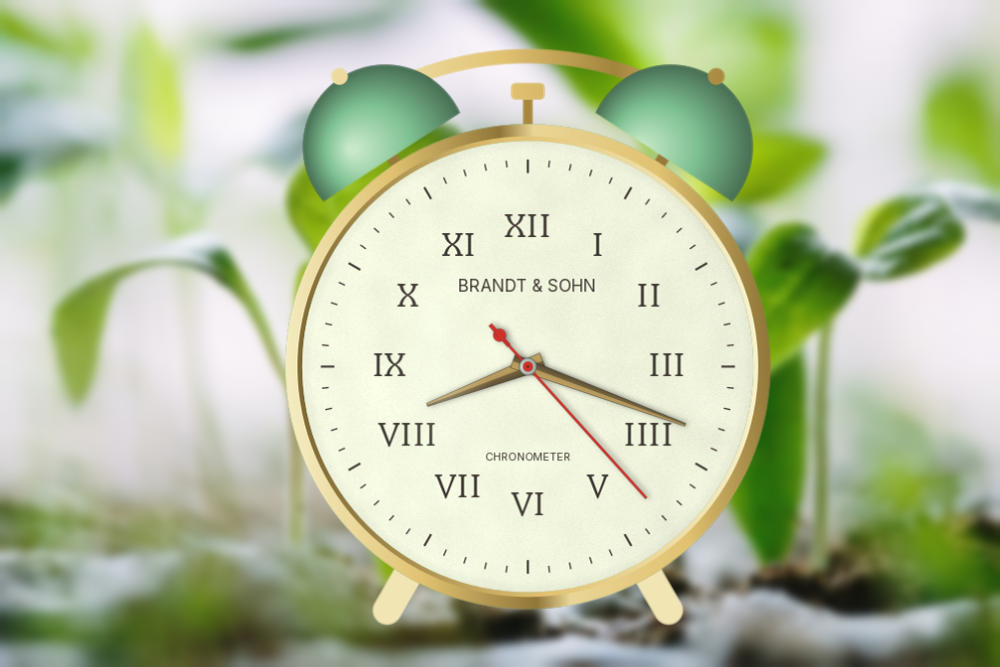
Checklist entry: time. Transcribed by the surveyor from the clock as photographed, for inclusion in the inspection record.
8:18:23
